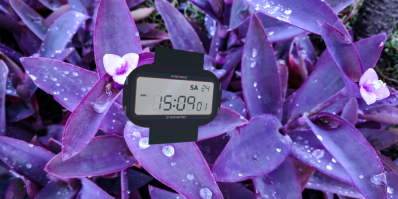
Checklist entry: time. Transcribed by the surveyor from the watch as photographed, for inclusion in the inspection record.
15:09:01
